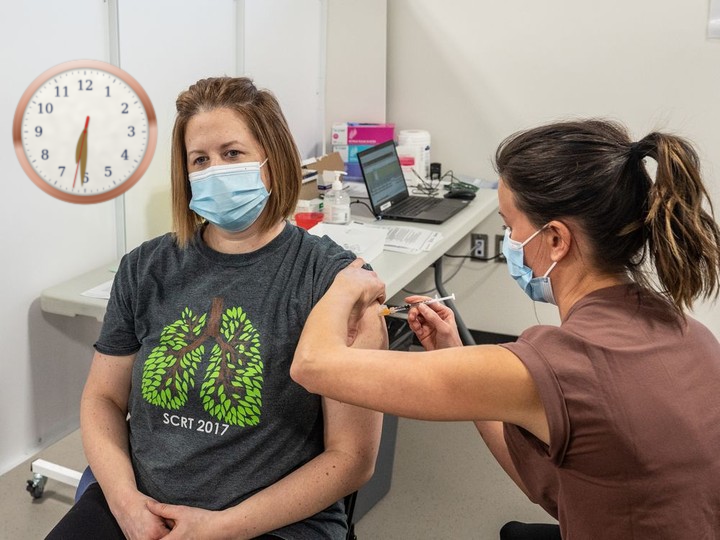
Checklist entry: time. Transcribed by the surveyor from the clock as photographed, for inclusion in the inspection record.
6:30:32
